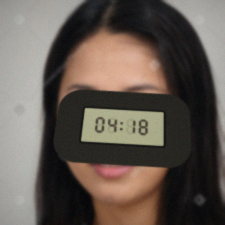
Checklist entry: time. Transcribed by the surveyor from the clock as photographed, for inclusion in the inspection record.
4:18
